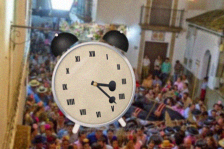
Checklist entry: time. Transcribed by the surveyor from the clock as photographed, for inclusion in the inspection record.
3:23
